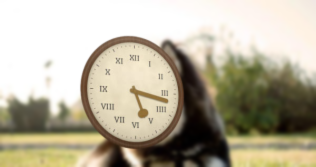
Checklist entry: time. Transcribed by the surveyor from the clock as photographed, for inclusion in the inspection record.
5:17
